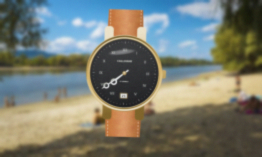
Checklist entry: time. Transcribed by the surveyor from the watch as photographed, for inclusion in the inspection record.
7:39
